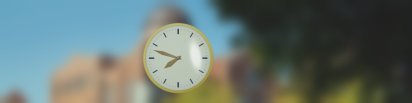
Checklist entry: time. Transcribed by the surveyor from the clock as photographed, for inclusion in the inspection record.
7:48
